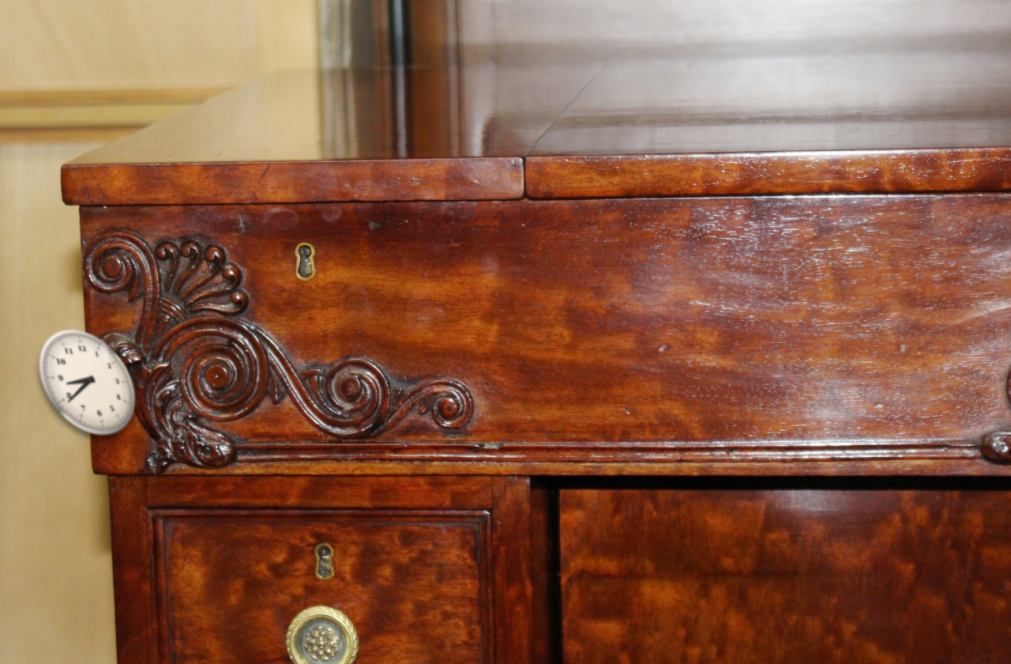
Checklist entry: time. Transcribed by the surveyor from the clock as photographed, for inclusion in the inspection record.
8:39
